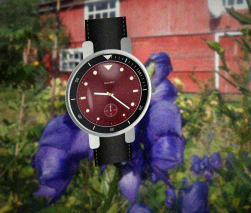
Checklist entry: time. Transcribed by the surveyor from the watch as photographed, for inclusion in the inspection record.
9:22
